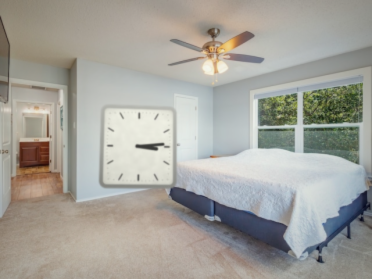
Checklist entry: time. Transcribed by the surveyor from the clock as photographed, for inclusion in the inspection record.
3:14
